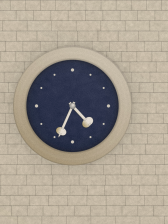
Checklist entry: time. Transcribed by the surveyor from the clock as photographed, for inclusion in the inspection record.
4:34
